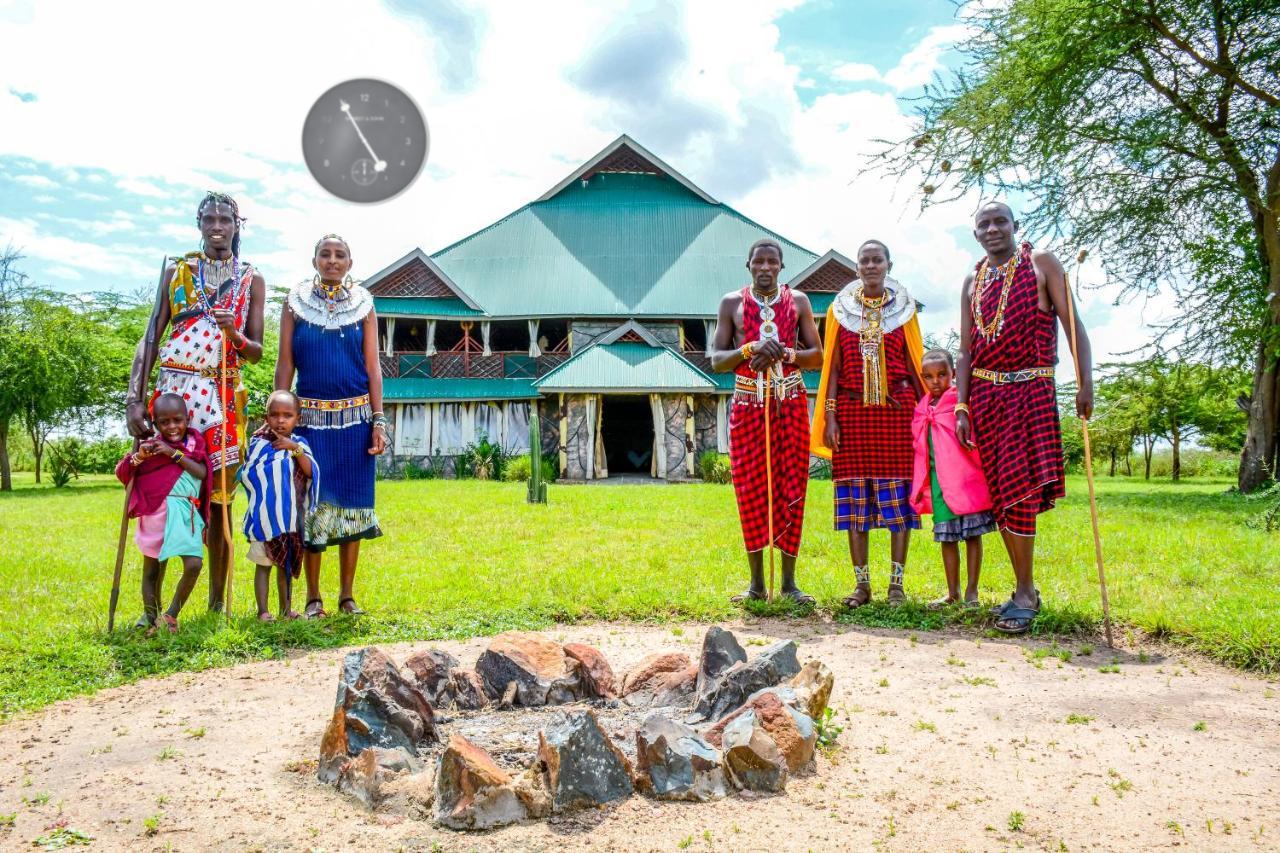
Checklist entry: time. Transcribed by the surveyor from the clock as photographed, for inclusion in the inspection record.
4:55
